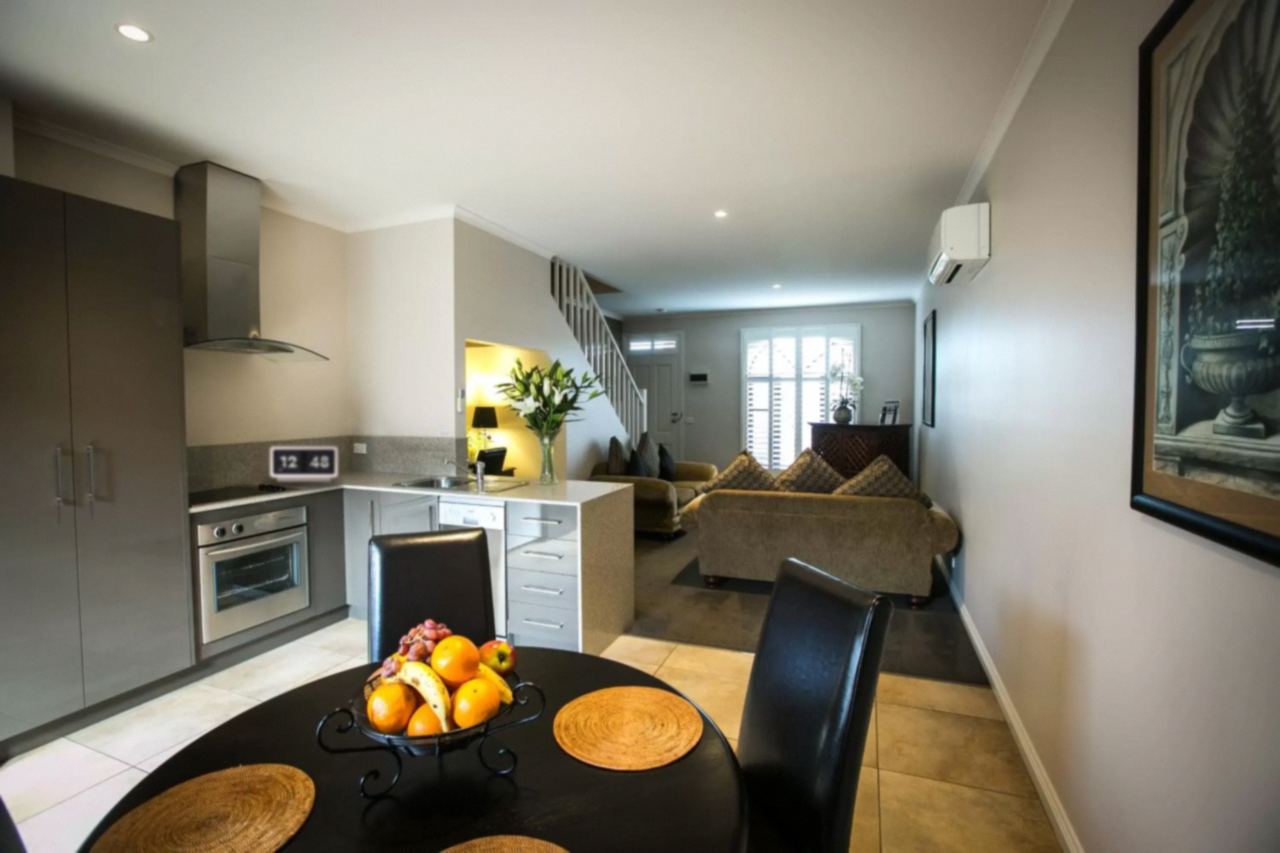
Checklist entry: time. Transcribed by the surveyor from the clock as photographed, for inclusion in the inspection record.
12:48
